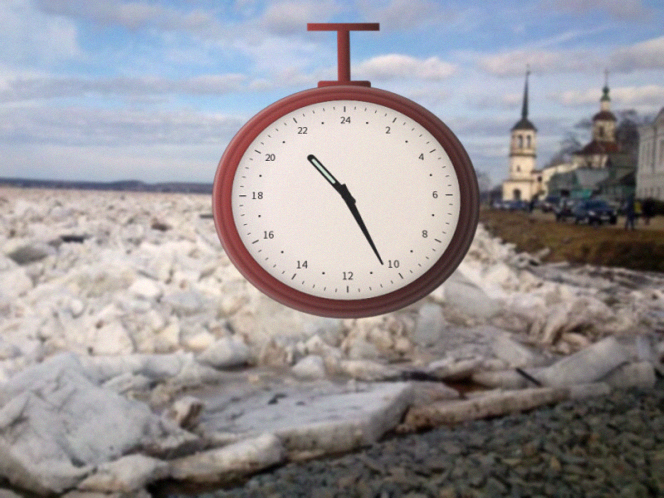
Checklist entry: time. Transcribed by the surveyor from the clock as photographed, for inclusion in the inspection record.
21:26
